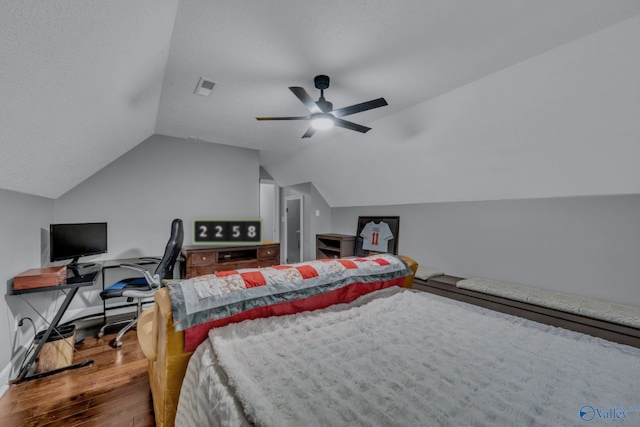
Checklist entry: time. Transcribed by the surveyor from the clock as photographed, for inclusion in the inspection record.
22:58
